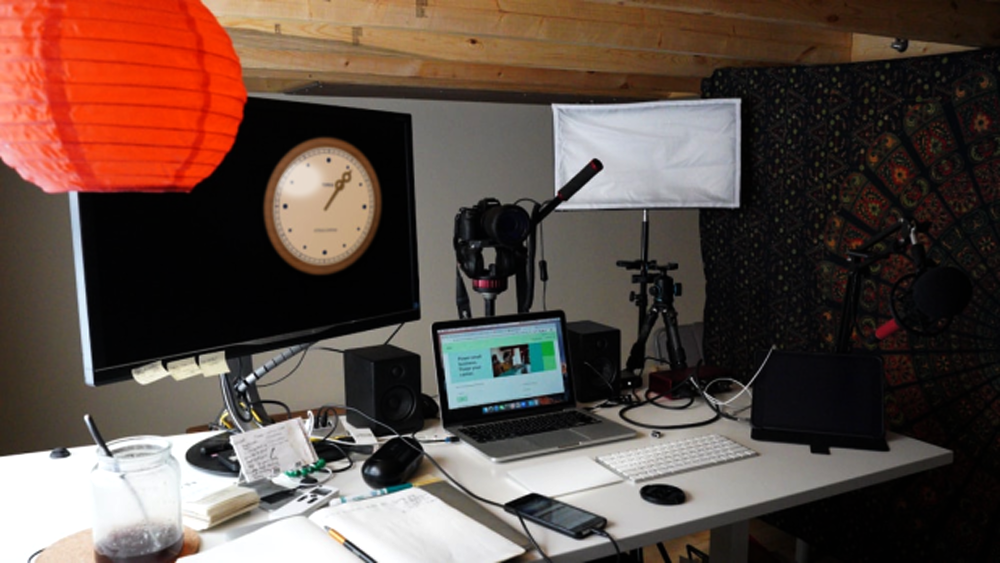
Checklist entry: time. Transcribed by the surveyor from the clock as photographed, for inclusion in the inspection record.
1:06
